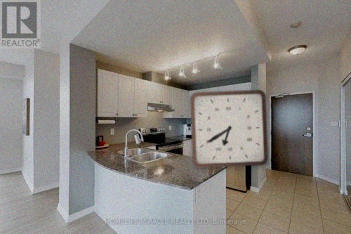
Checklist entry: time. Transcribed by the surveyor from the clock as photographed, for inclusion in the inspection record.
6:40
